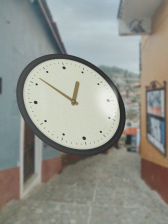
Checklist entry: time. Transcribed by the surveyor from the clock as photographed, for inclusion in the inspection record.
12:52
